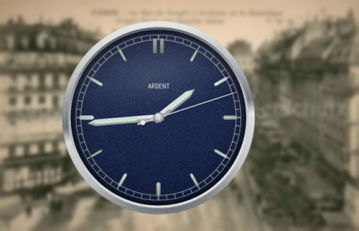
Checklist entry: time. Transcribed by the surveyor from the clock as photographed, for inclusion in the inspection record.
1:44:12
